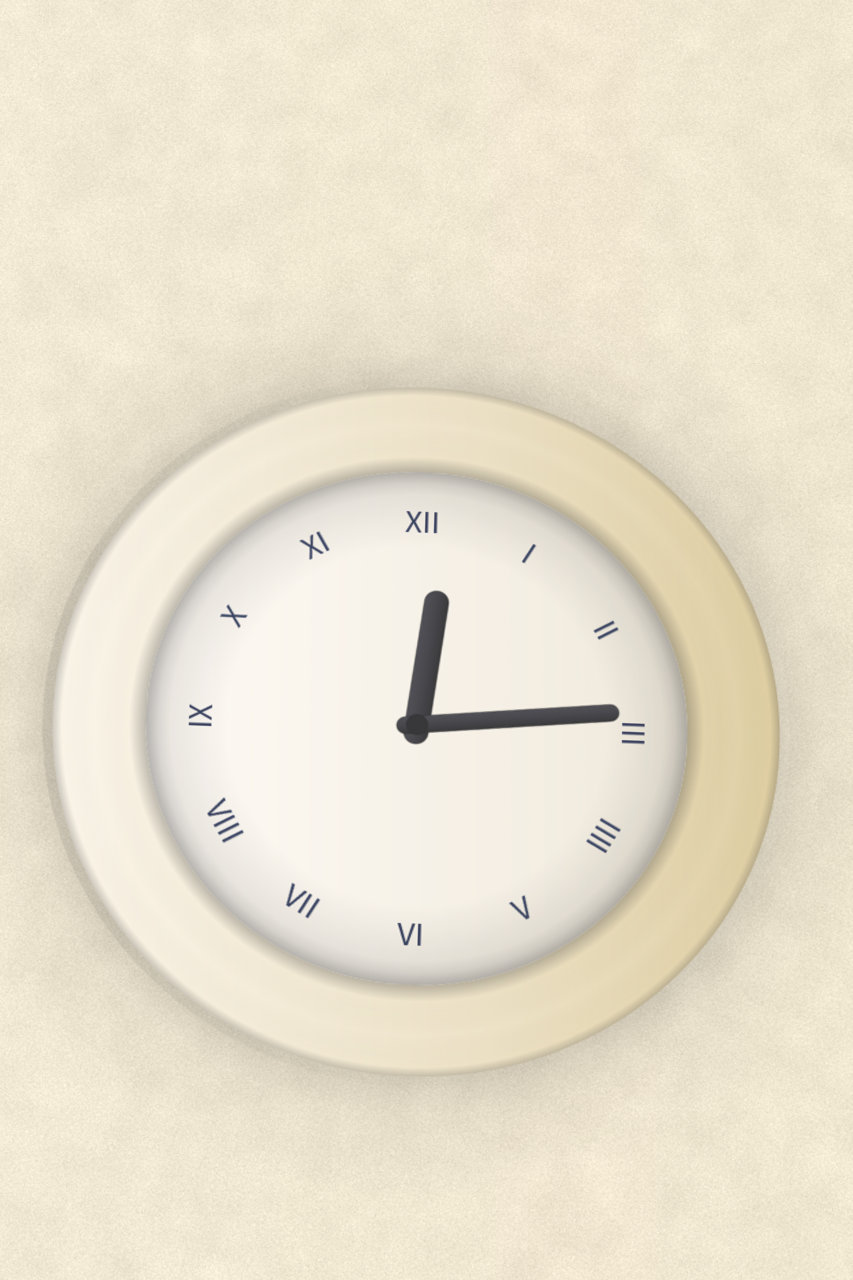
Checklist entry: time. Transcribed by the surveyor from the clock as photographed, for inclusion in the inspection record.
12:14
